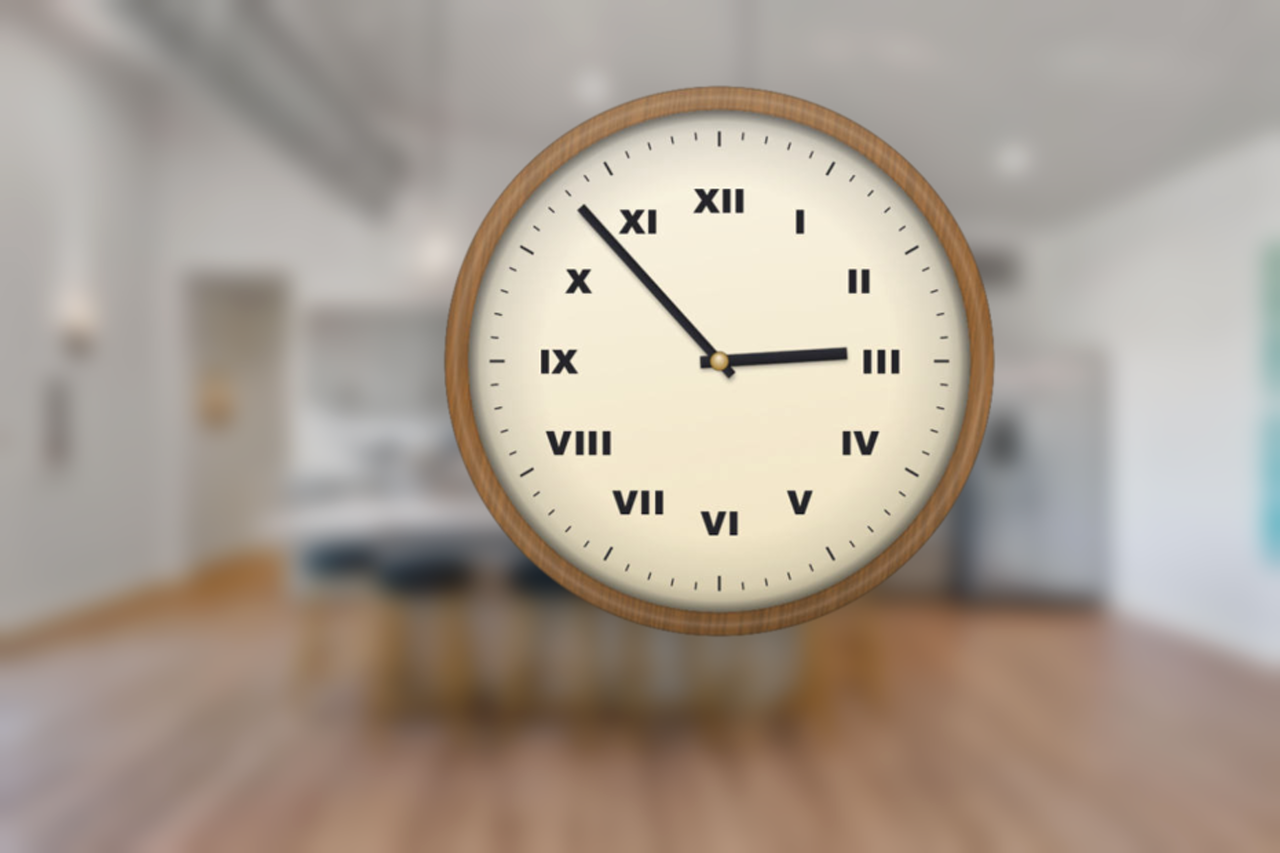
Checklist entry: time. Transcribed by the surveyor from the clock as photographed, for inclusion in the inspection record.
2:53
